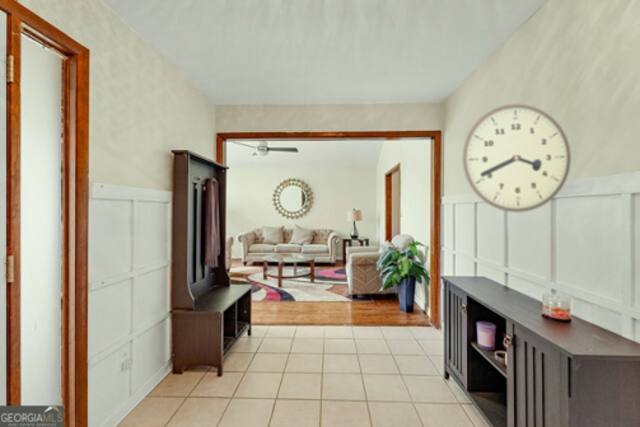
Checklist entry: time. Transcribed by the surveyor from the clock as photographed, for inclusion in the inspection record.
3:41
